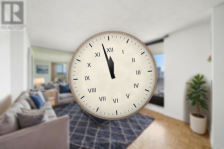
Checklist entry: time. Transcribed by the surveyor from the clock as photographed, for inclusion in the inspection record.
11:58
